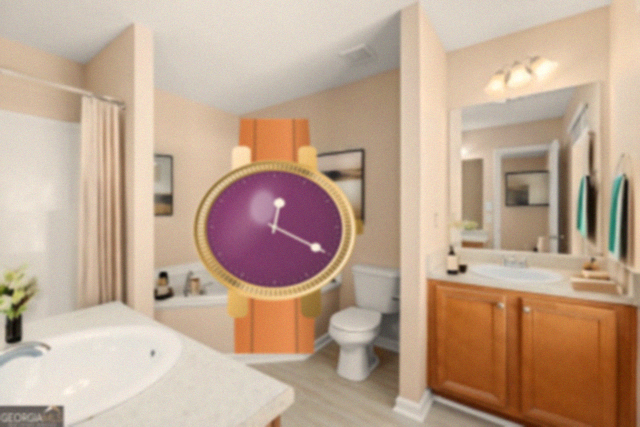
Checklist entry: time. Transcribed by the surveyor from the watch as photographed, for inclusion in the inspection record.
12:20
